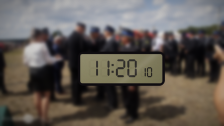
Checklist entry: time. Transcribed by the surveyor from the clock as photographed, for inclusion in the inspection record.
11:20:10
